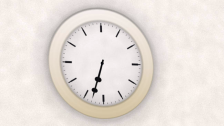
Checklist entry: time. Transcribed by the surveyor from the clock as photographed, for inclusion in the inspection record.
6:33
